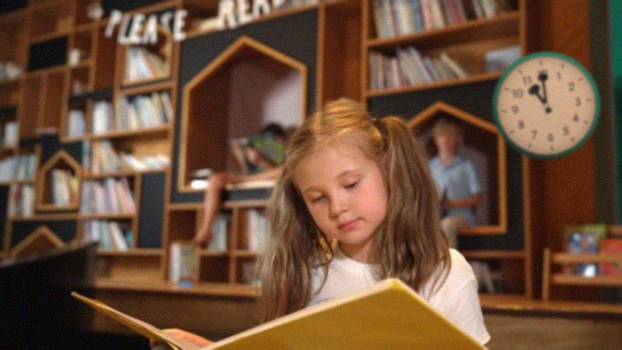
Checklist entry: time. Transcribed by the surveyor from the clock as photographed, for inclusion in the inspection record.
11:00
